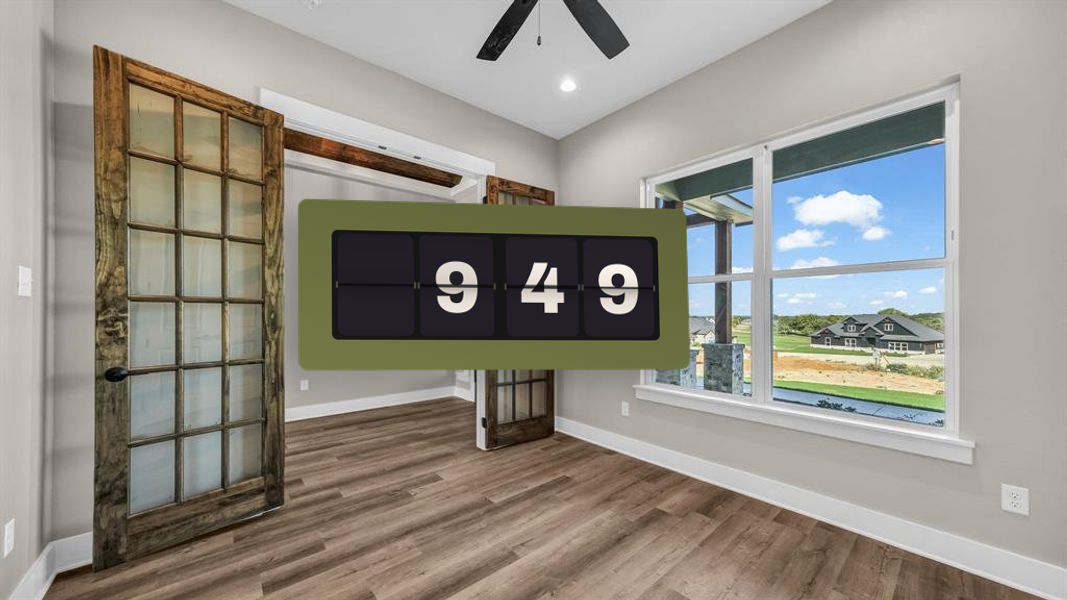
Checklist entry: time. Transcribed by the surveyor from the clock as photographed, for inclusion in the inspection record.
9:49
